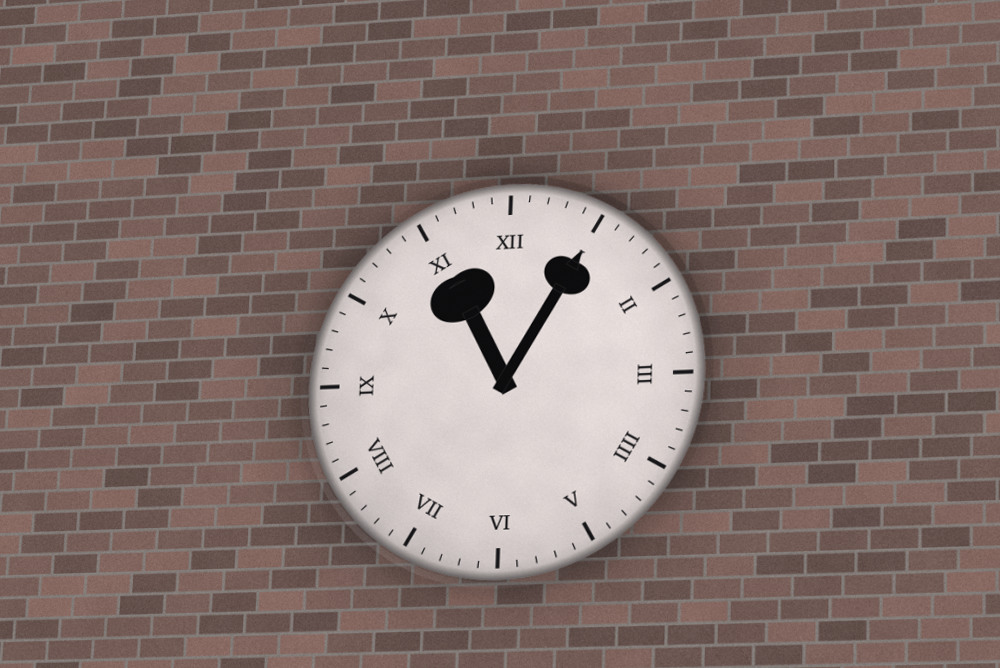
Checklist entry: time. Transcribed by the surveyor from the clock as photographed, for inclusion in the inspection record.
11:05
